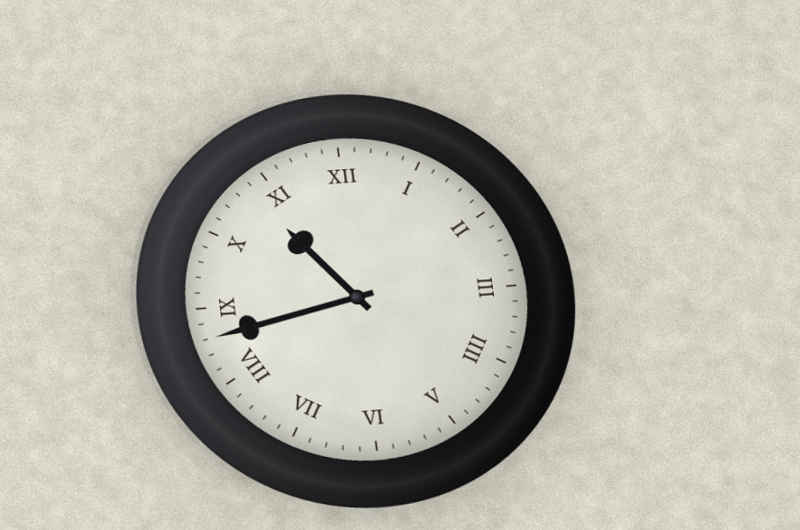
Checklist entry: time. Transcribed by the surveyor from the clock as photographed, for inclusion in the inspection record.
10:43
